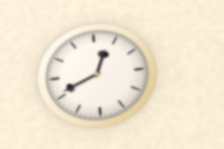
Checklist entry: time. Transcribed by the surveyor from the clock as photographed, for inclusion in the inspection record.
12:41
